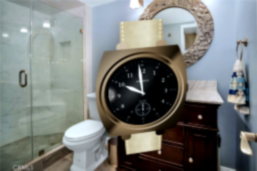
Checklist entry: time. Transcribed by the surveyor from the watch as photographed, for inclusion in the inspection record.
9:59
